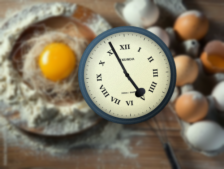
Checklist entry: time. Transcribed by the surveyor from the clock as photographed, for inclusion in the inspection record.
4:56
